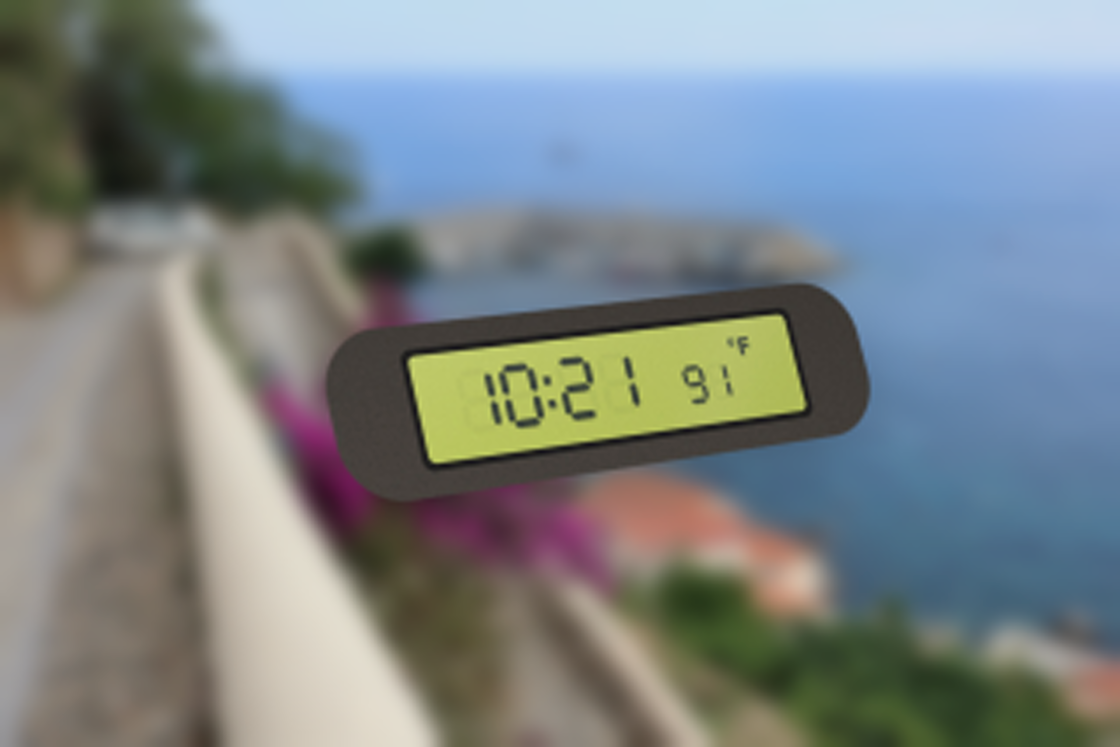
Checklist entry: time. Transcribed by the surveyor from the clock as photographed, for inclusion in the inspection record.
10:21
